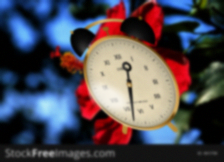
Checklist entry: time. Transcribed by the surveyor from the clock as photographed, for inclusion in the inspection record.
12:33
